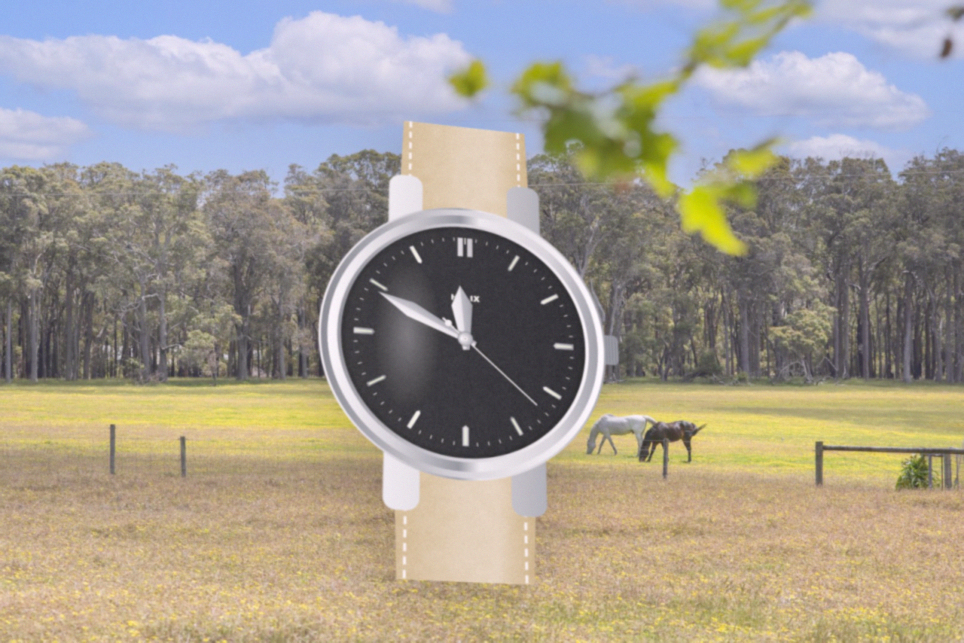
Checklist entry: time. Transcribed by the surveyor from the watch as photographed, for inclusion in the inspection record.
11:49:22
